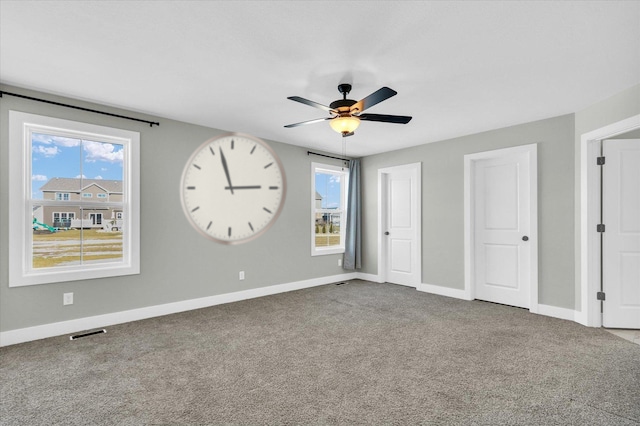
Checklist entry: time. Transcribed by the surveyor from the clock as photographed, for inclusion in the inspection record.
2:57
